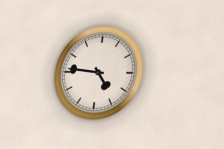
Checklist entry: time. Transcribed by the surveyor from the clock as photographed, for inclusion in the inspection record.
4:46
